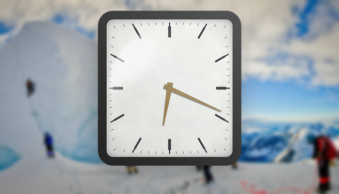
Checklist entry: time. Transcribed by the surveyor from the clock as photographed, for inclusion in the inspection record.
6:19
